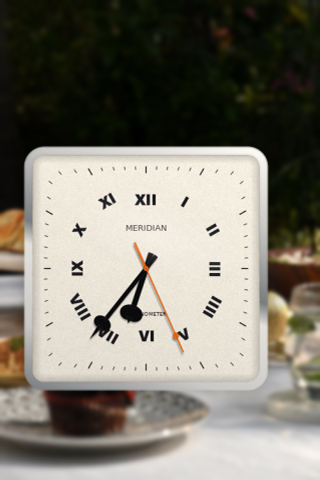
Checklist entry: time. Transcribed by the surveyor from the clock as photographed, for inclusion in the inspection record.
6:36:26
